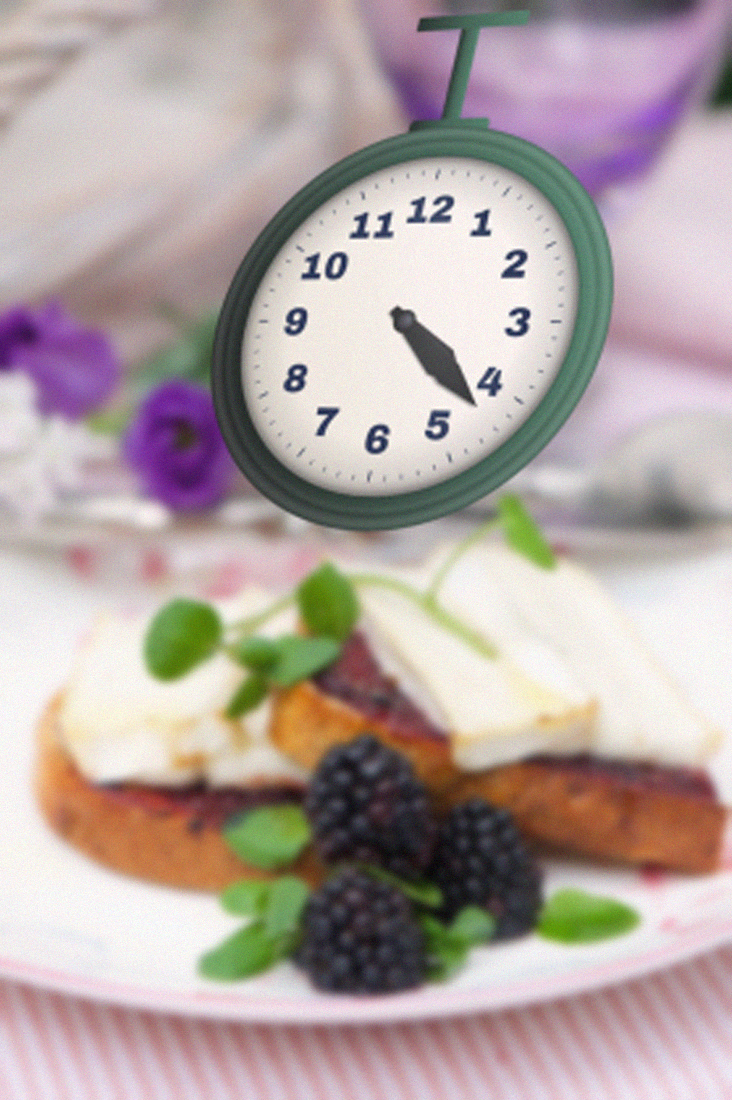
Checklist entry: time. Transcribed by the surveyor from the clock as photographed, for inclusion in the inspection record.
4:22
